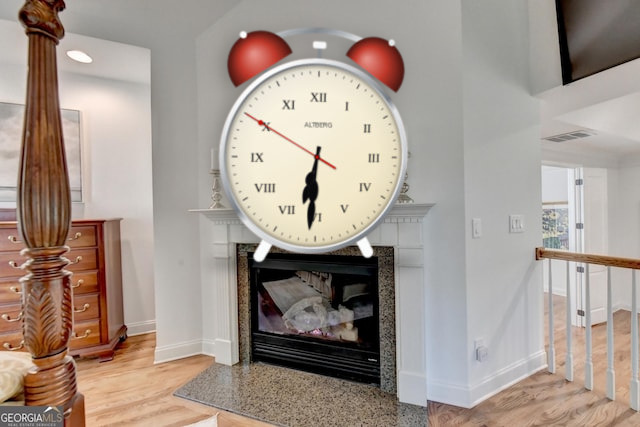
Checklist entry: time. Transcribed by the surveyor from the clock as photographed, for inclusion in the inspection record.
6:30:50
